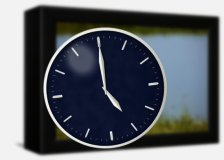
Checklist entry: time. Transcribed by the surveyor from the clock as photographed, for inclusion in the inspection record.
5:00
